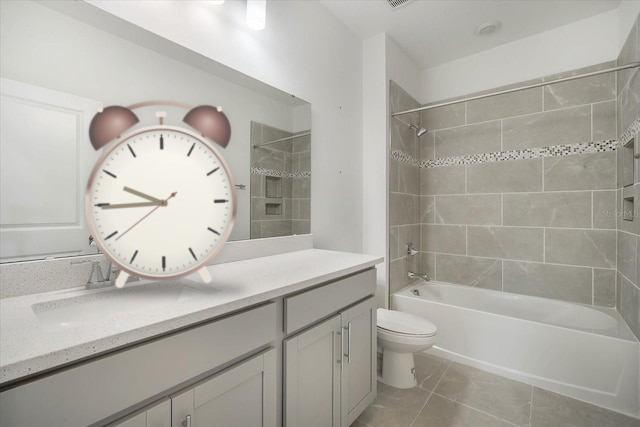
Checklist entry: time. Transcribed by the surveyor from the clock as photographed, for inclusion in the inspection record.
9:44:39
